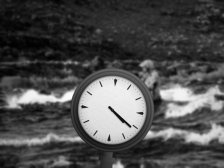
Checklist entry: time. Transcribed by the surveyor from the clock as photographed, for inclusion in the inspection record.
4:21
